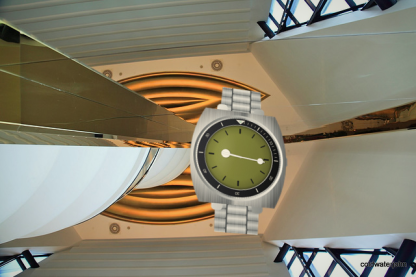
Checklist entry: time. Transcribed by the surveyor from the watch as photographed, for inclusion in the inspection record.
9:16
